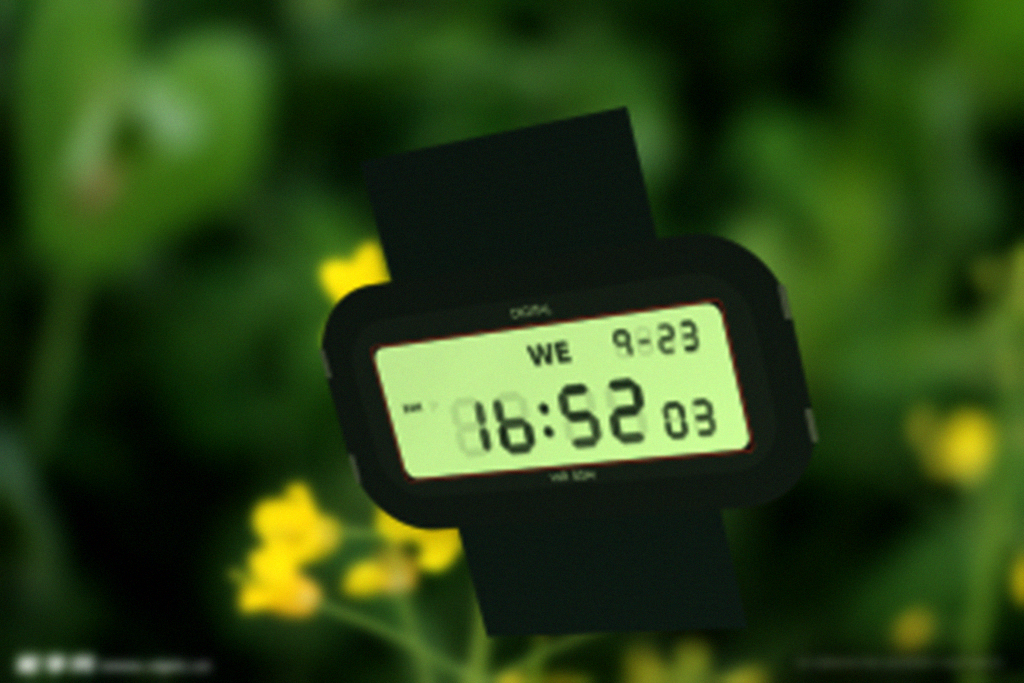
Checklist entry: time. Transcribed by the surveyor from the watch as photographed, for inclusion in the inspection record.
16:52:03
